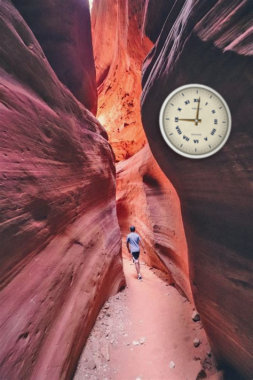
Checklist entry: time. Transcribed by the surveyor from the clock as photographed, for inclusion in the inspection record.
9:01
